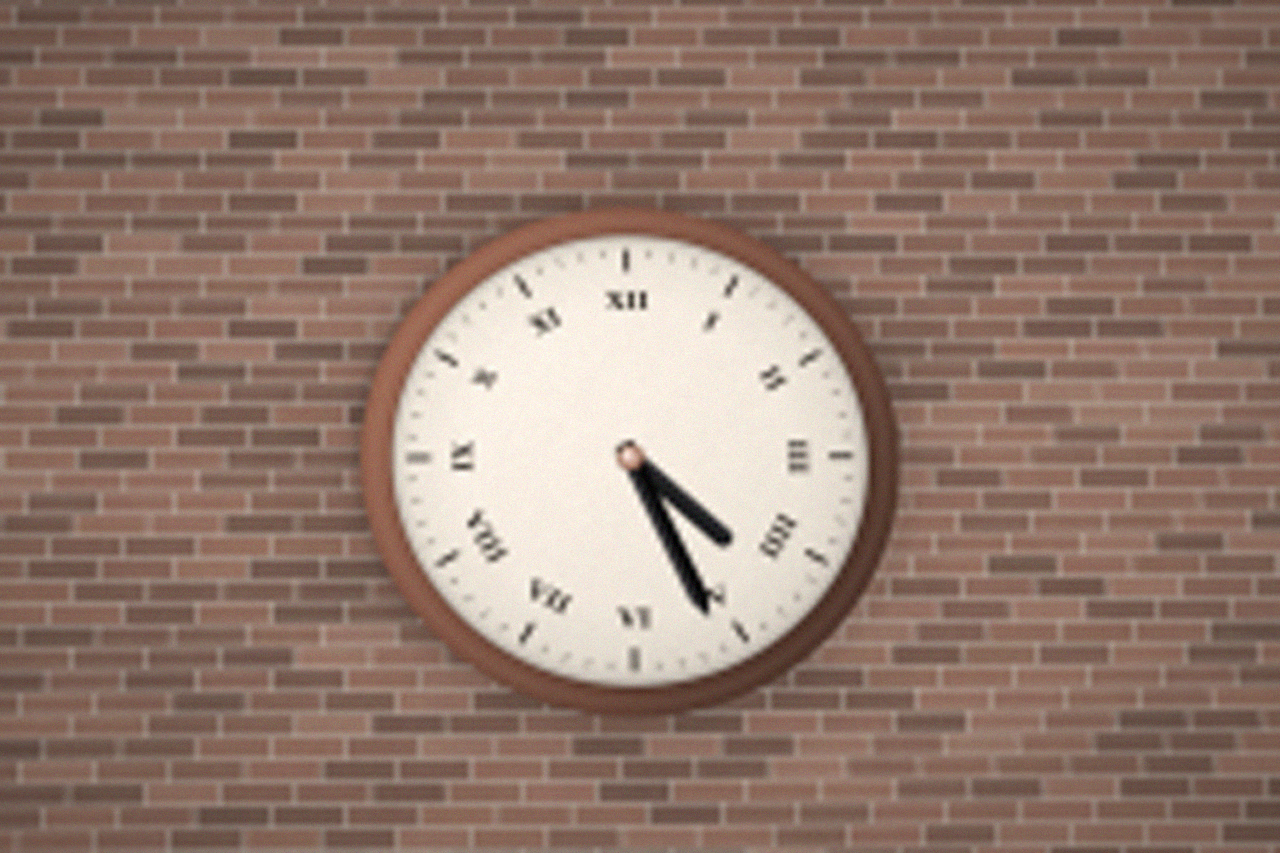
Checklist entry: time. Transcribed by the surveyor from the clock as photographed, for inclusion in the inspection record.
4:26
